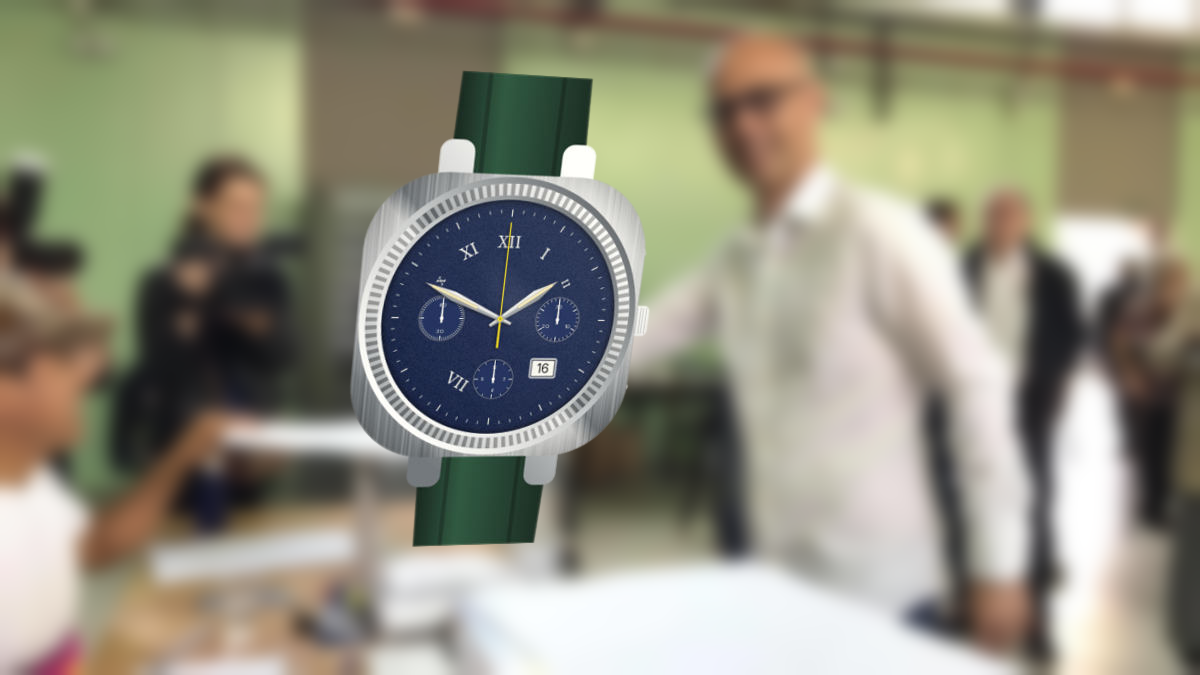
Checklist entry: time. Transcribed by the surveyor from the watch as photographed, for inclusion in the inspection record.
1:49
